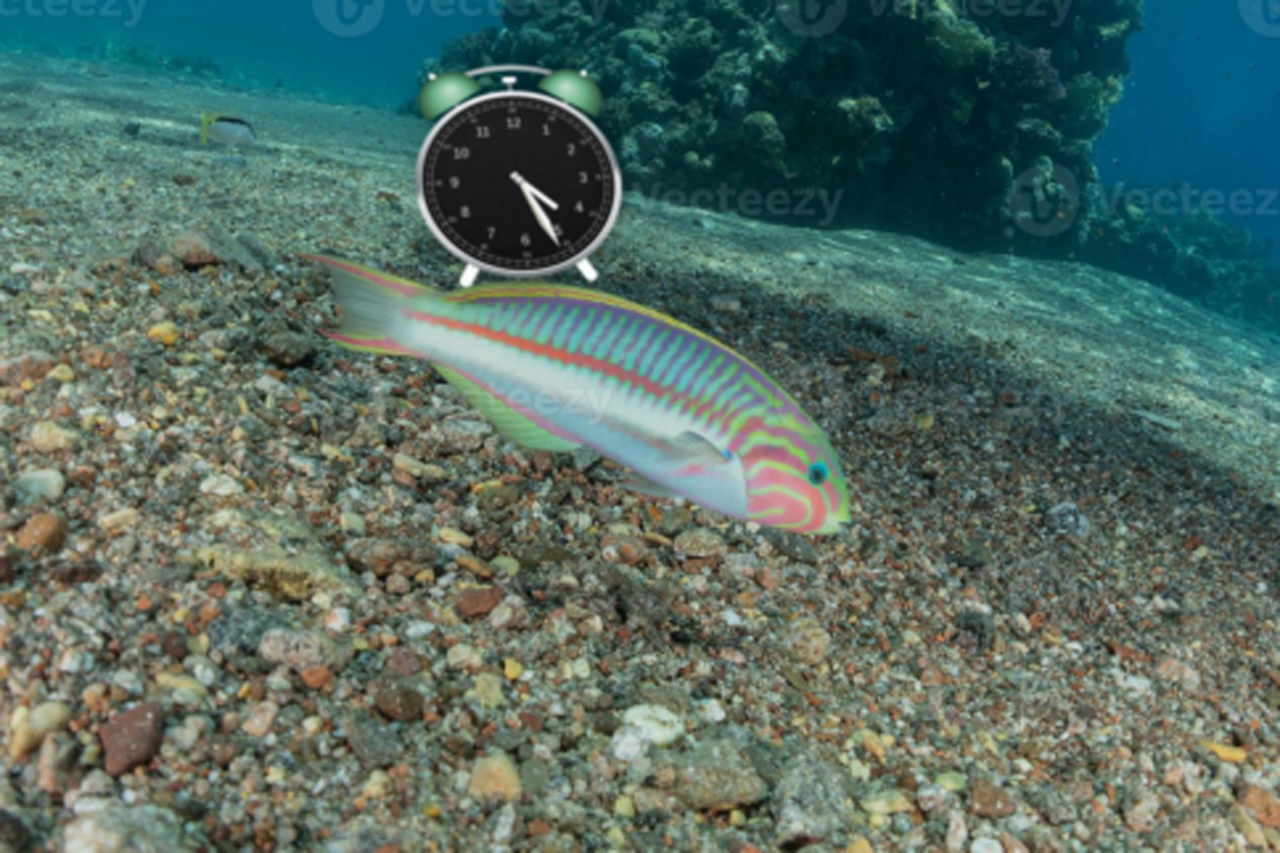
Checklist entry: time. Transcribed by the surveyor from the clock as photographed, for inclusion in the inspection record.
4:26
